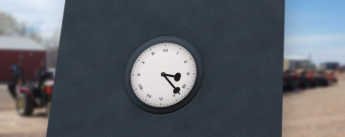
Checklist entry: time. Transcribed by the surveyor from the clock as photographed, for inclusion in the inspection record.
3:23
